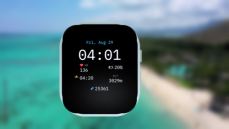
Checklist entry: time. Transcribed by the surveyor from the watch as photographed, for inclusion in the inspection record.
4:01
